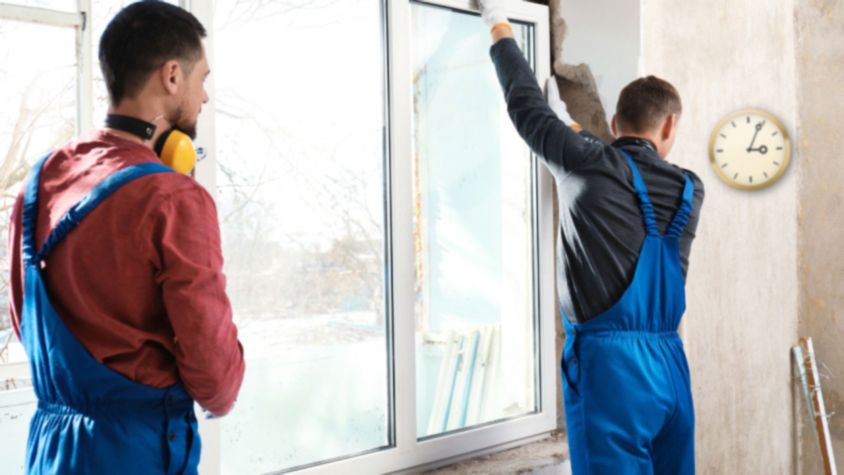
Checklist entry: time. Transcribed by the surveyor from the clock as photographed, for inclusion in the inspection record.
3:04
